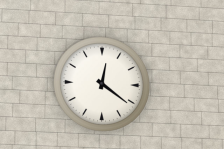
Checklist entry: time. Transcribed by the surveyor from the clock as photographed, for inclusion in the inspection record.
12:21
